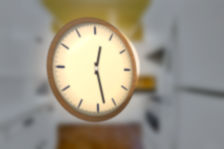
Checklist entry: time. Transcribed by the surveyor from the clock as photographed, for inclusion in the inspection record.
12:28
